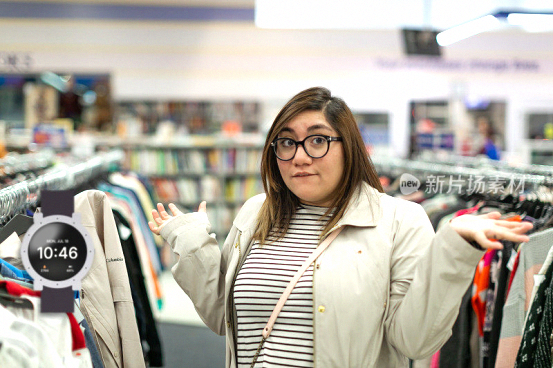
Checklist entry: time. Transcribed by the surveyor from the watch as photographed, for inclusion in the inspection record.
10:46
